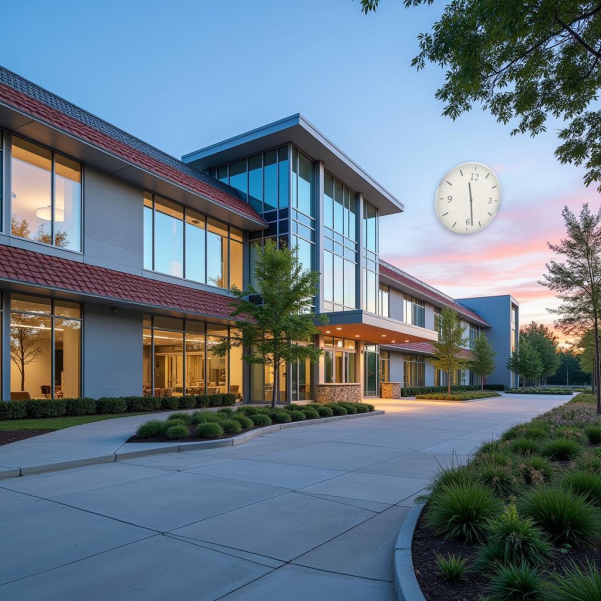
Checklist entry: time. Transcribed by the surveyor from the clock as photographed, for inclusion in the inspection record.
11:28
